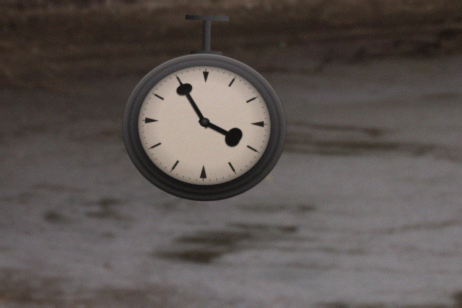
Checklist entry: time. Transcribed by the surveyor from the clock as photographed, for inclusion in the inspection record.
3:55
